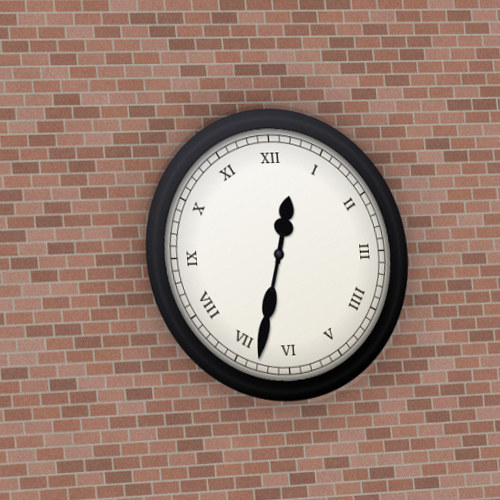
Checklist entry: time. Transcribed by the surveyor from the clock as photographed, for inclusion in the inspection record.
12:33
